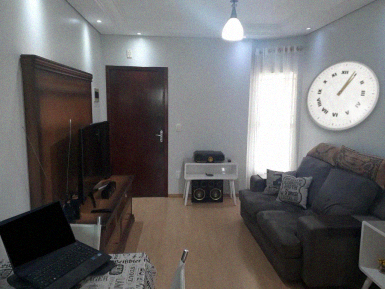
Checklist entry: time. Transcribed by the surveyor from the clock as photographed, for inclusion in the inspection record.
1:04
